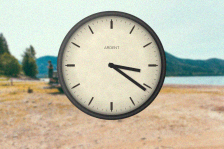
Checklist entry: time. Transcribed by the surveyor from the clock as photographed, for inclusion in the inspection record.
3:21
